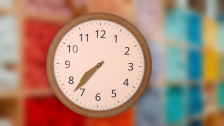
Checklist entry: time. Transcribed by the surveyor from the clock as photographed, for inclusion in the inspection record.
7:37
